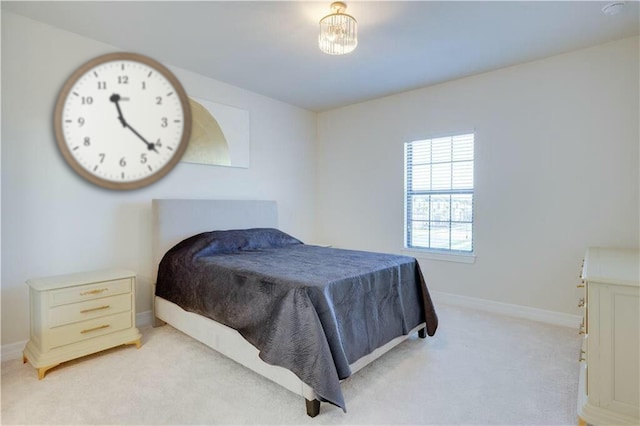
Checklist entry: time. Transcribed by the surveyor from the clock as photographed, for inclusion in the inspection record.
11:22
